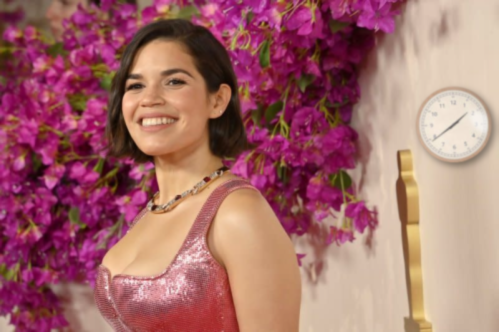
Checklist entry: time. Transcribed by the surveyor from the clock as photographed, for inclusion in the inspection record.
1:39
